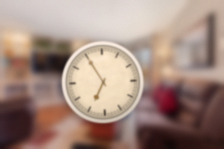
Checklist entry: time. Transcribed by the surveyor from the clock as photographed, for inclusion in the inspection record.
6:55
